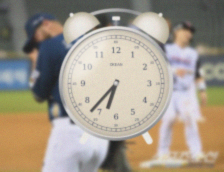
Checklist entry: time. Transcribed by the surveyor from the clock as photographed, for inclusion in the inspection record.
6:37
